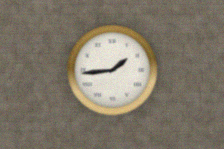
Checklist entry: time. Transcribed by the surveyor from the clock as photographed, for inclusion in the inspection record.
1:44
